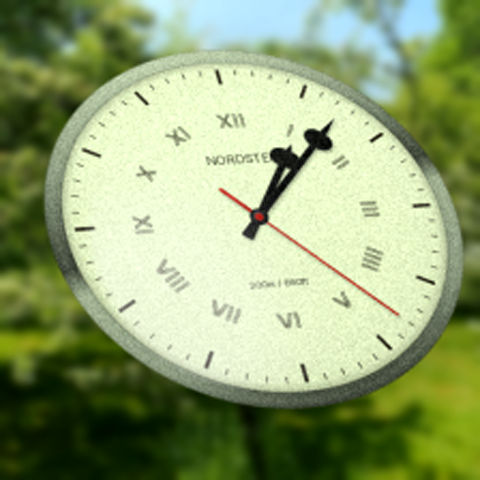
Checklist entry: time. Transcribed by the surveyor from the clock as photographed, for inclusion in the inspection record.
1:07:23
